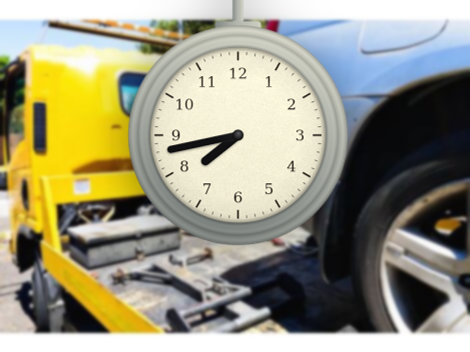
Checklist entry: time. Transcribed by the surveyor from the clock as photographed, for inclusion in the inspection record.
7:43
